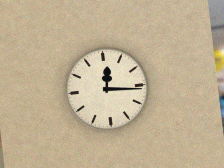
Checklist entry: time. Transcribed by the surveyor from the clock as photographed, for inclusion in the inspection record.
12:16
